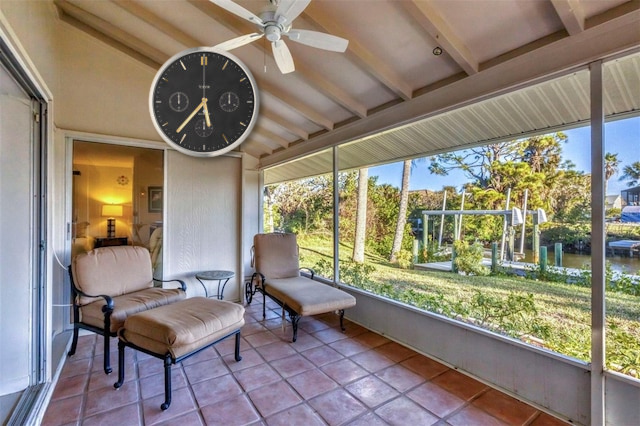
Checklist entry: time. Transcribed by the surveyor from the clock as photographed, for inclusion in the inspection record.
5:37
